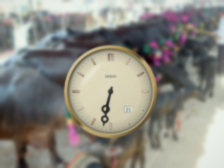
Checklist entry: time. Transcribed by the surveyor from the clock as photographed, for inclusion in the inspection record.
6:32
